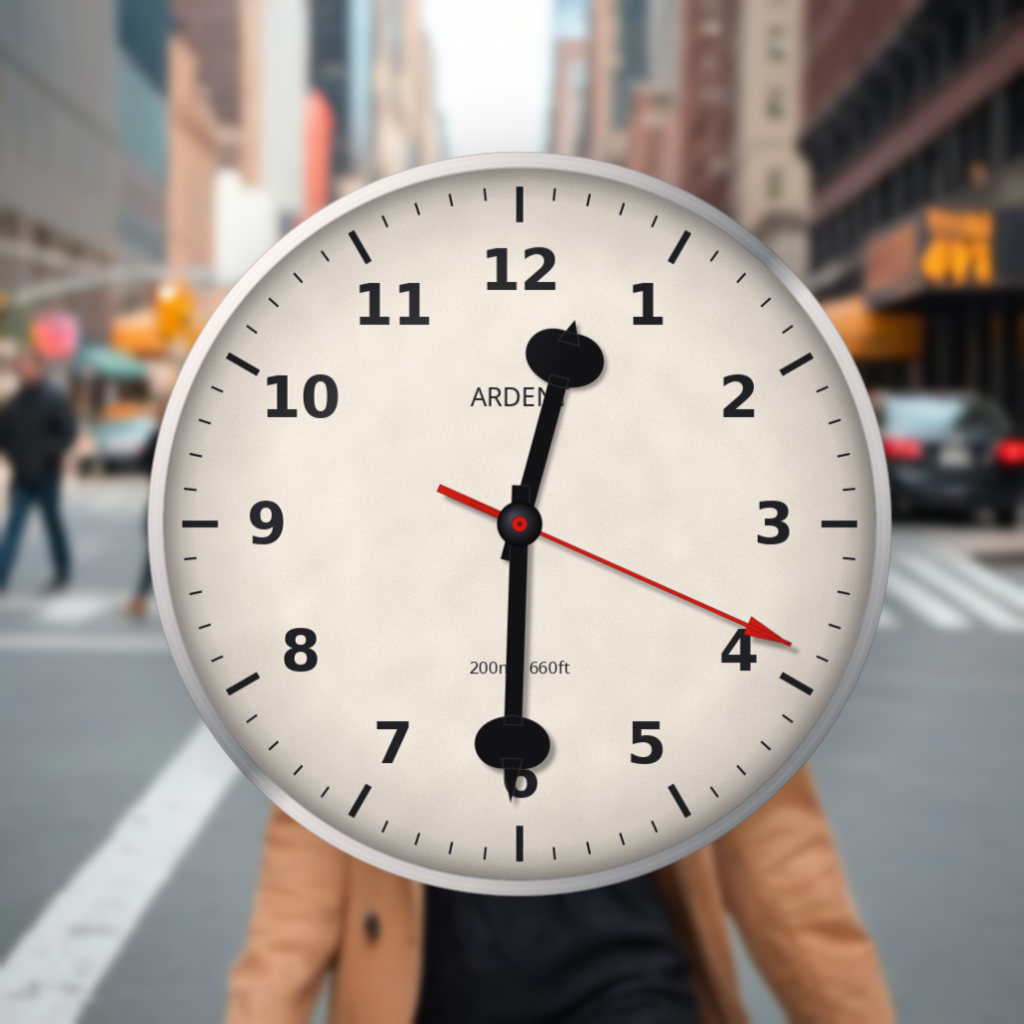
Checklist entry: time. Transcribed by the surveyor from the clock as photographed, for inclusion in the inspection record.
12:30:19
